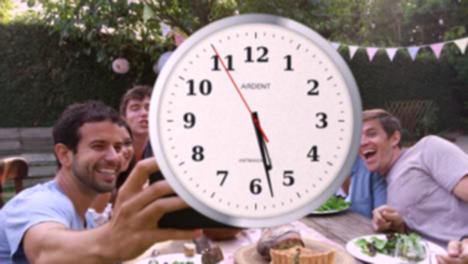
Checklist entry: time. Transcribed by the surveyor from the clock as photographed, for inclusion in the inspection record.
5:27:55
